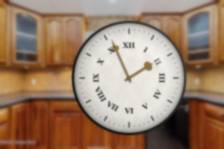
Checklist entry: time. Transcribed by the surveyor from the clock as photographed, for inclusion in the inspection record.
1:56
